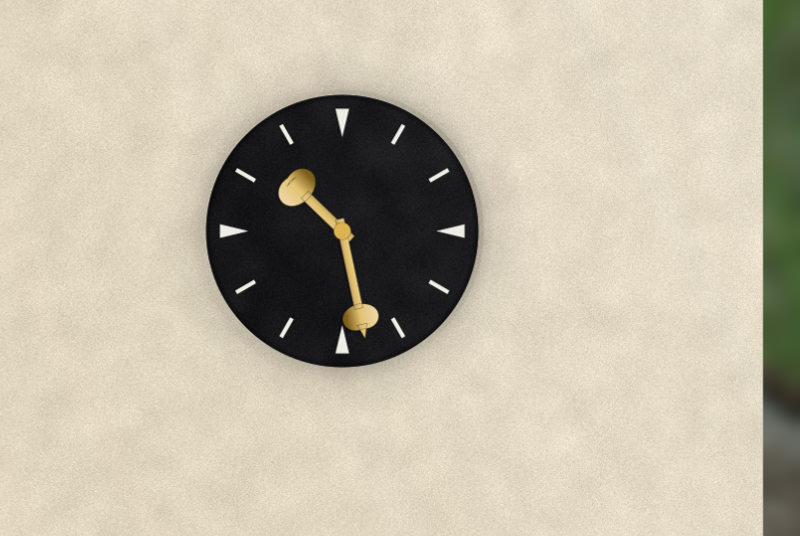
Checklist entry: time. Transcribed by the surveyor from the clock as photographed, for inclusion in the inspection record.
10:28
